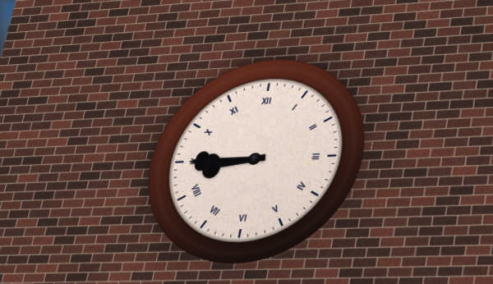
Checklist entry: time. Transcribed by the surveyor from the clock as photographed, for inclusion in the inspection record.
8:45
